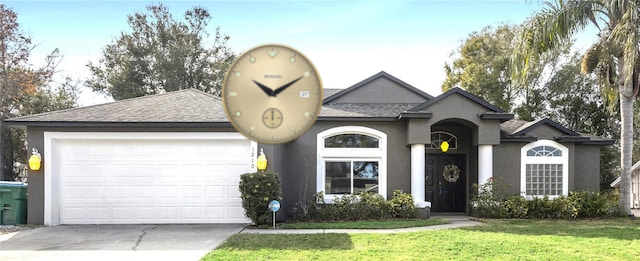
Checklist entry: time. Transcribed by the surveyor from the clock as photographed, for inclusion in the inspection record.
10:10
